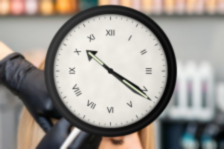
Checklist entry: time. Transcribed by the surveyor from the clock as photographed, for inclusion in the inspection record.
10:21
